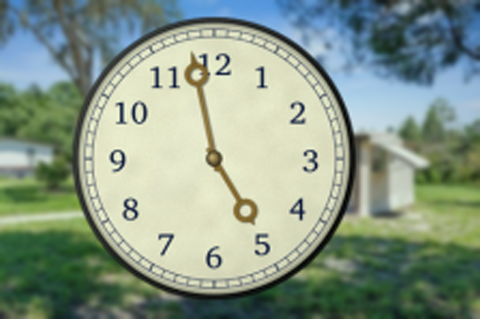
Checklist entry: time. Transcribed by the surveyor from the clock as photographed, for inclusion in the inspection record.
4:58
